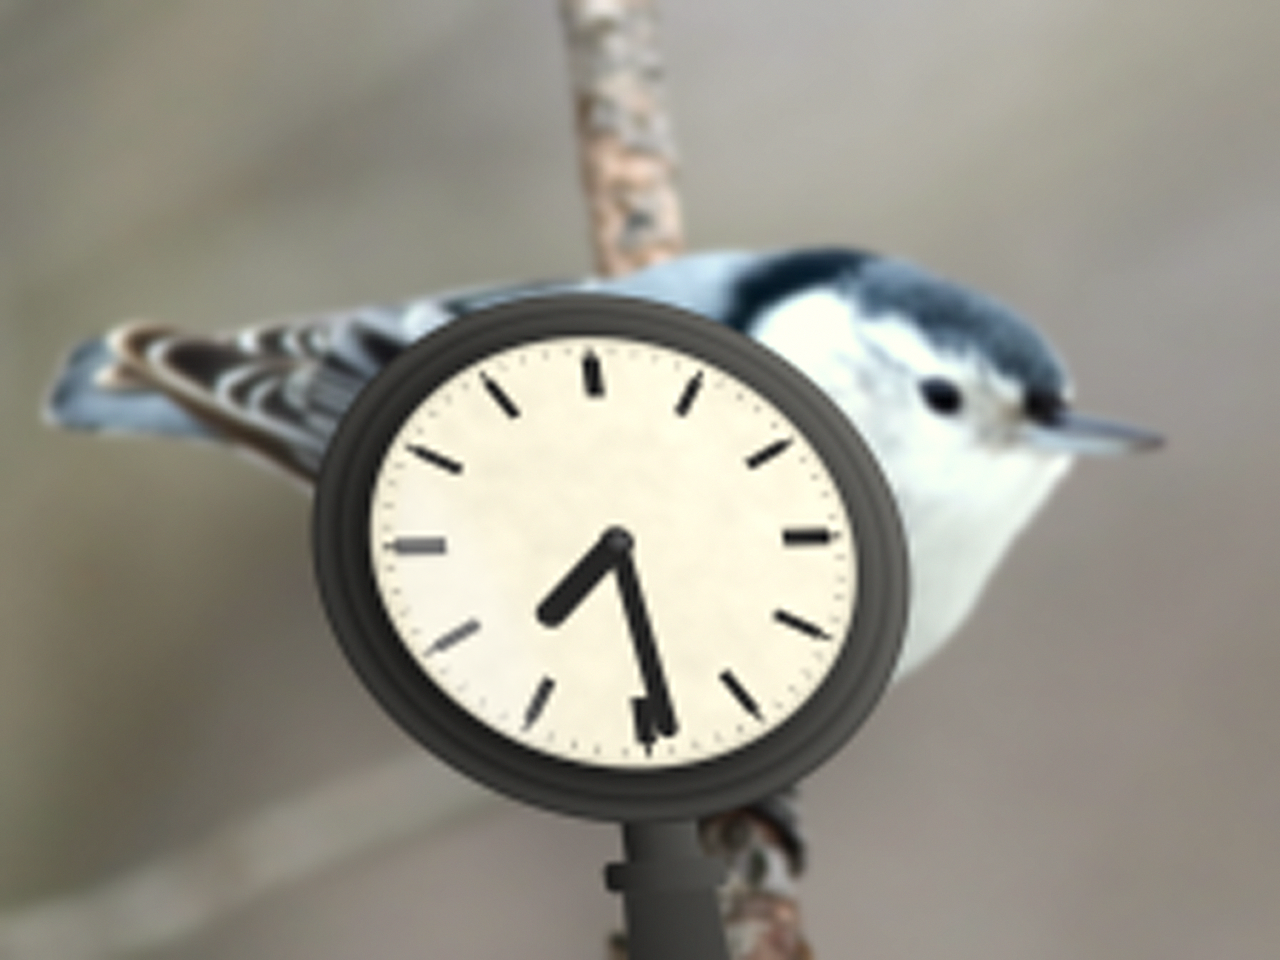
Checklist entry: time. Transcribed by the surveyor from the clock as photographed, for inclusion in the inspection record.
7:29
